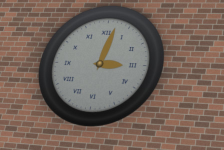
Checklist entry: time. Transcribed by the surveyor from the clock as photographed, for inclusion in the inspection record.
3:02
